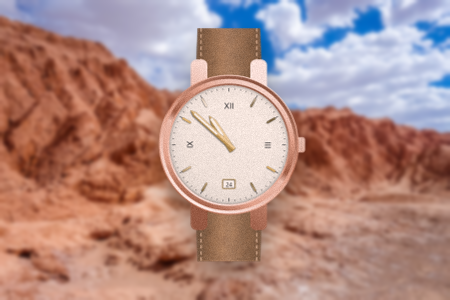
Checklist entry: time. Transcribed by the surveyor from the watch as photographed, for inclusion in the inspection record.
10:52
